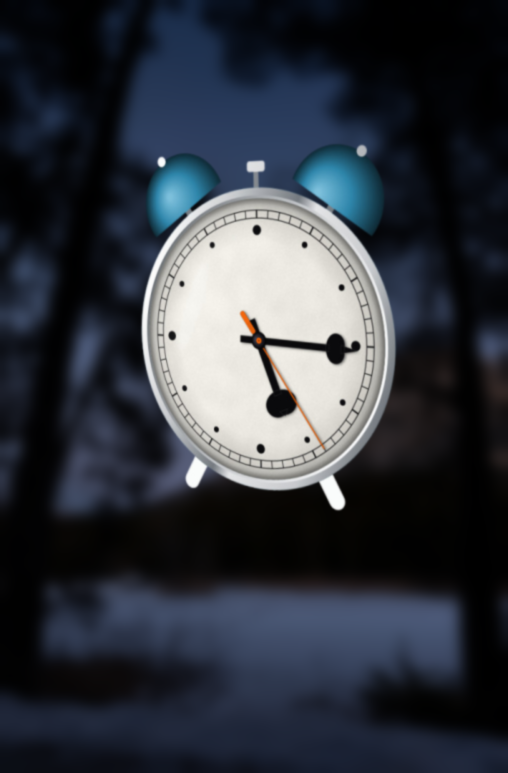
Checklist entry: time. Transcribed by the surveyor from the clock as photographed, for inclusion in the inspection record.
5:15:24
